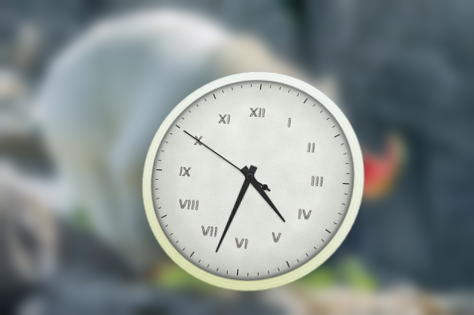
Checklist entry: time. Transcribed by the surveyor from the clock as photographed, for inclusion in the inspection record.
4:32:50
